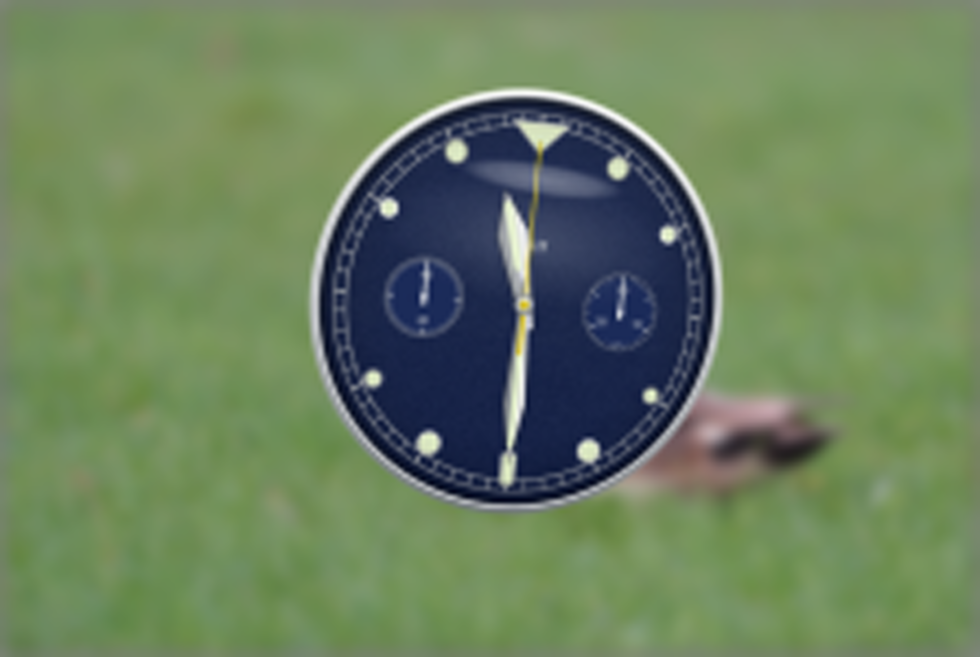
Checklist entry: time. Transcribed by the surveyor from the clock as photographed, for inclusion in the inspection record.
11:30
